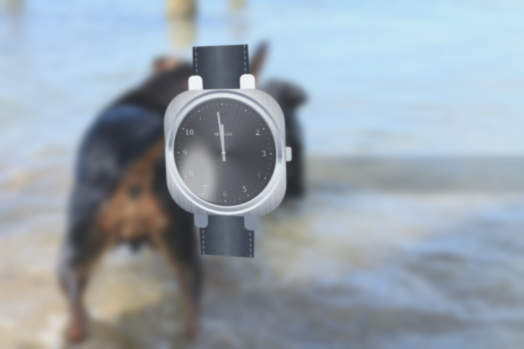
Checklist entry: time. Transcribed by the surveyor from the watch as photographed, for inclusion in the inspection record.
11:59
